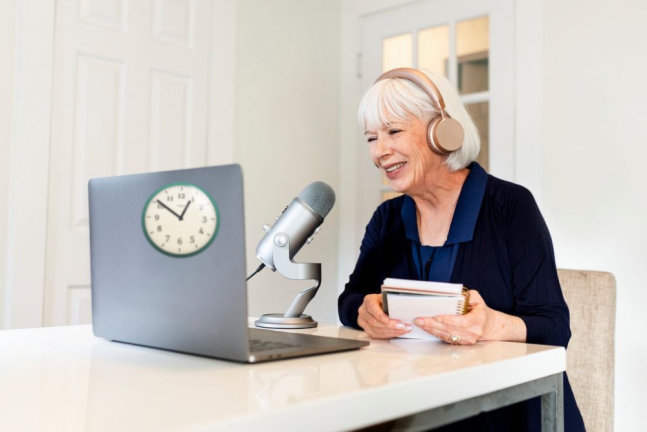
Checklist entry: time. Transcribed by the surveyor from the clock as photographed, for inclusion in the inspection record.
12:51
